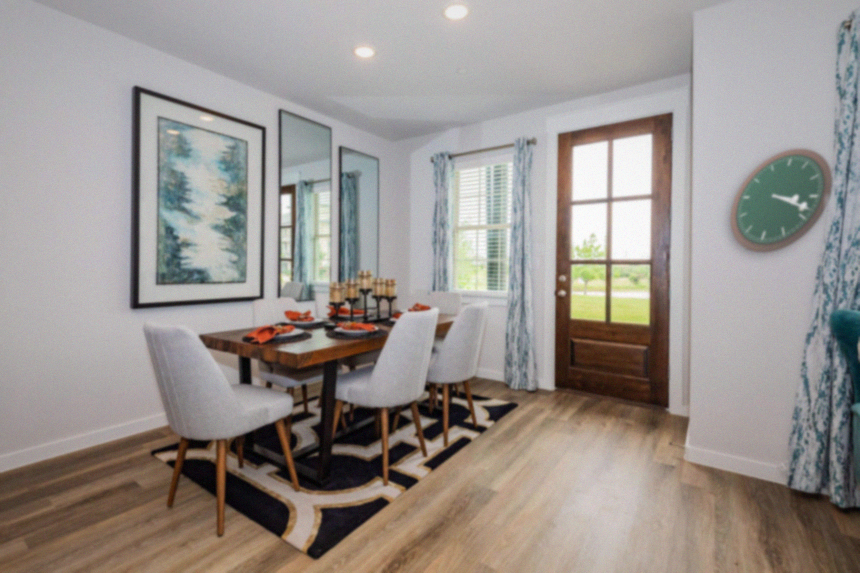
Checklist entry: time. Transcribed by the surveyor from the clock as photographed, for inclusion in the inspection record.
3:18
